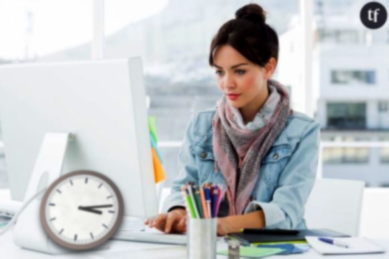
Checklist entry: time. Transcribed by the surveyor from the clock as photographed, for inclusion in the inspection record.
3:13
